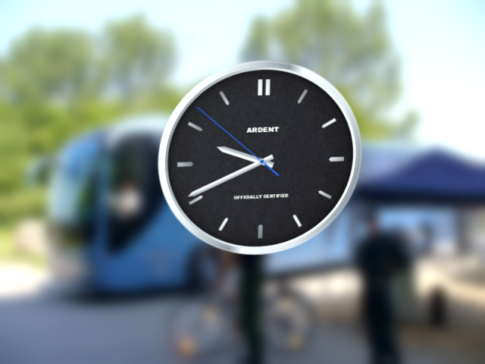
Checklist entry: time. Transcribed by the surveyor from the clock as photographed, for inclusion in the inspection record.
9:40:52
